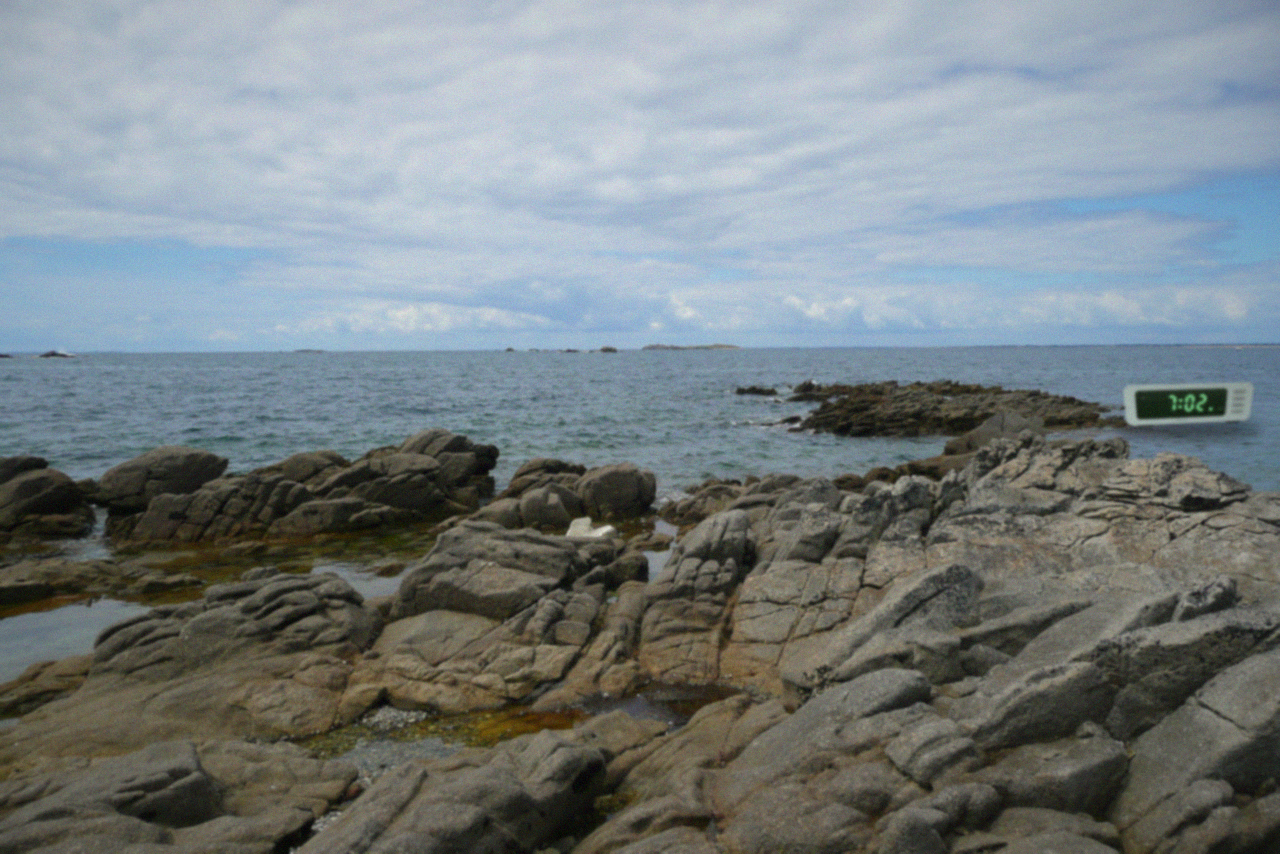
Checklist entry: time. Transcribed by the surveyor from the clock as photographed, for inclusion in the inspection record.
7:02
